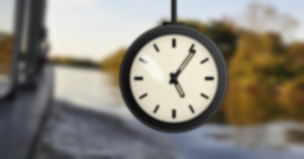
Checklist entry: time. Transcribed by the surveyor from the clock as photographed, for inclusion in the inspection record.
5:06
